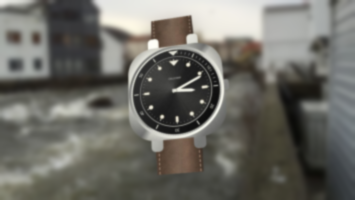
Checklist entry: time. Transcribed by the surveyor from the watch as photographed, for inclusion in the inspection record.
3:11
